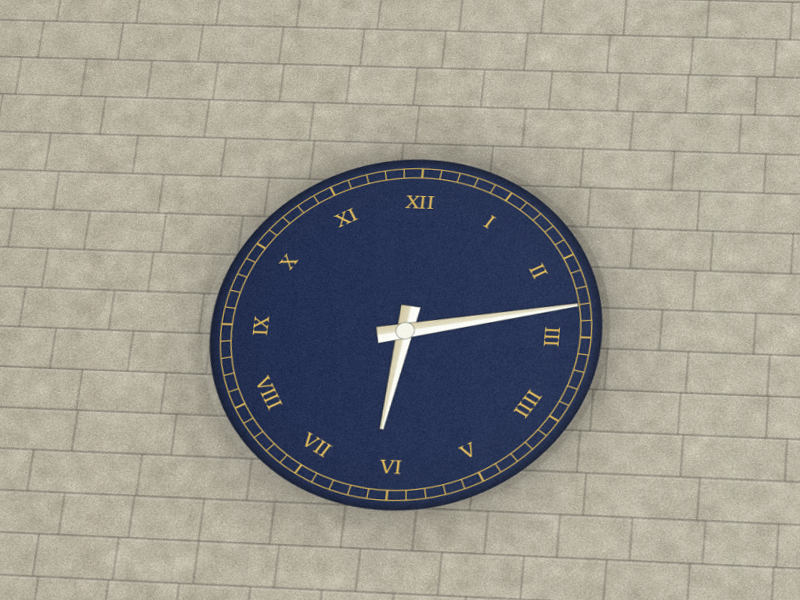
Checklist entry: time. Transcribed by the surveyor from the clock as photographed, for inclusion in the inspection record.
6:13
